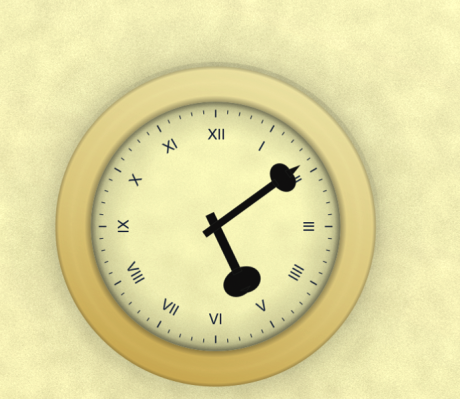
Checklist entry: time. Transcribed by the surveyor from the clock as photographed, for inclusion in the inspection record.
5:09
